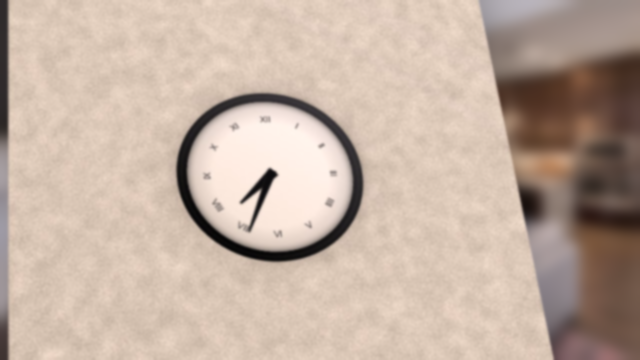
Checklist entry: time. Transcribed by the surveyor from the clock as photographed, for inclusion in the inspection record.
7:34
